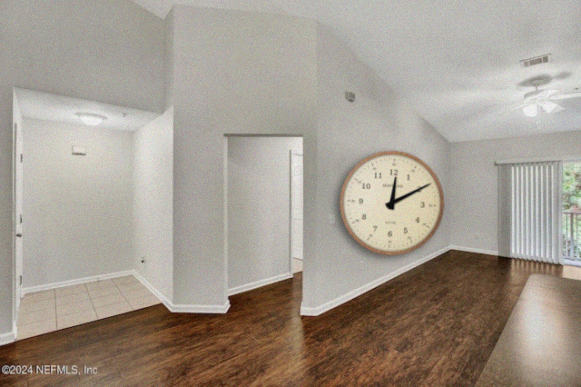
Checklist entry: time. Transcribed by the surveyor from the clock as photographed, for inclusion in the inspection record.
12:10
